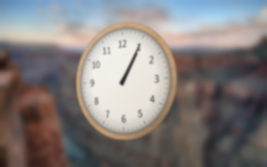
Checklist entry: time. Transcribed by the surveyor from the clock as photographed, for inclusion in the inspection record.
1:05
